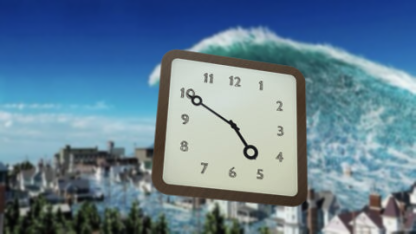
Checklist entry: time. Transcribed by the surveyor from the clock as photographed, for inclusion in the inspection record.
4:50
